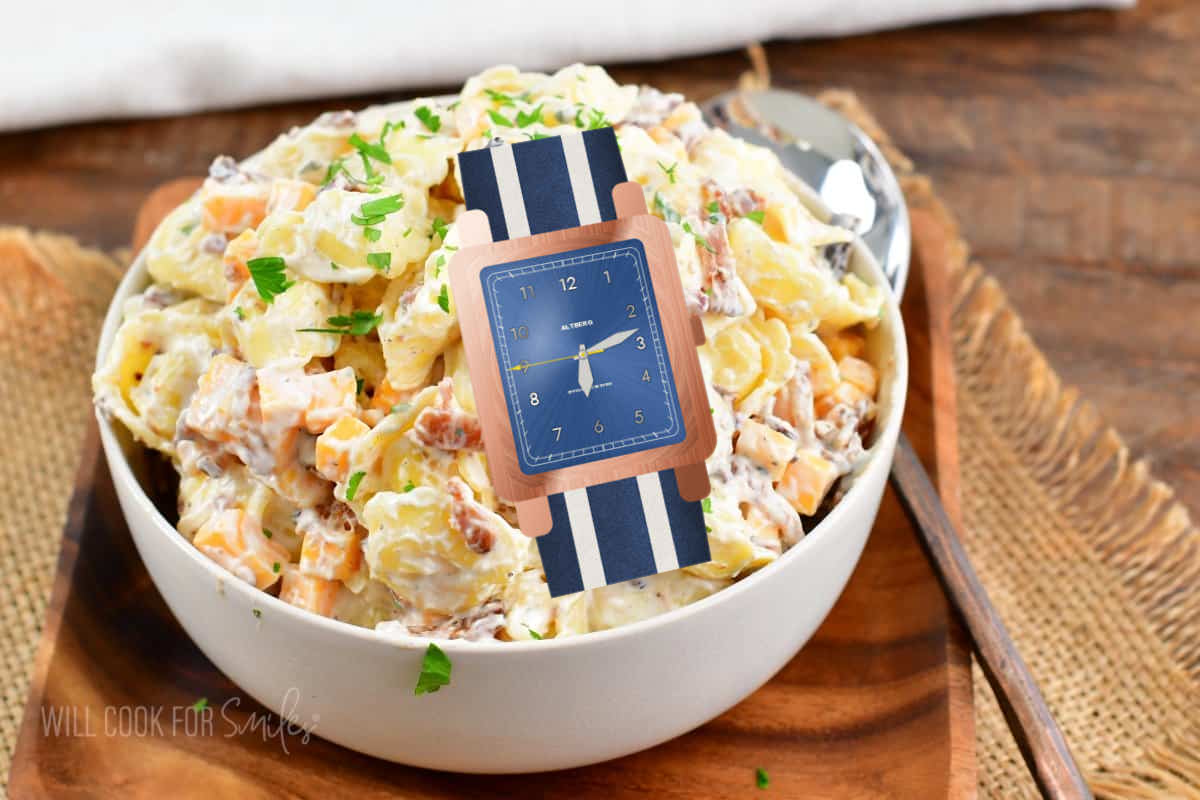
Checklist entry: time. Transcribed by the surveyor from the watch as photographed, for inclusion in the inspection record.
6:12:45
